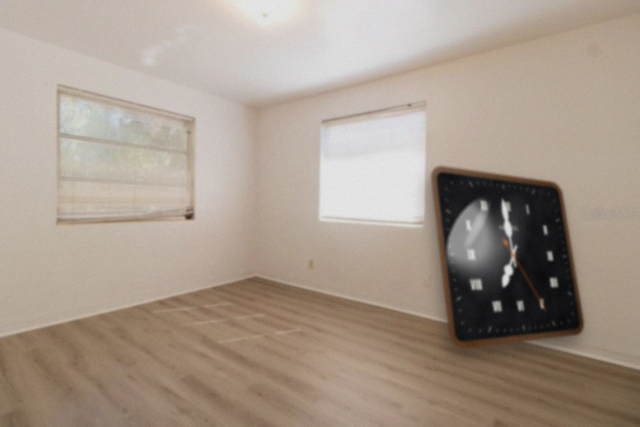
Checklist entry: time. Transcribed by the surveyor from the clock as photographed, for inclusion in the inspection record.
6:59:25
